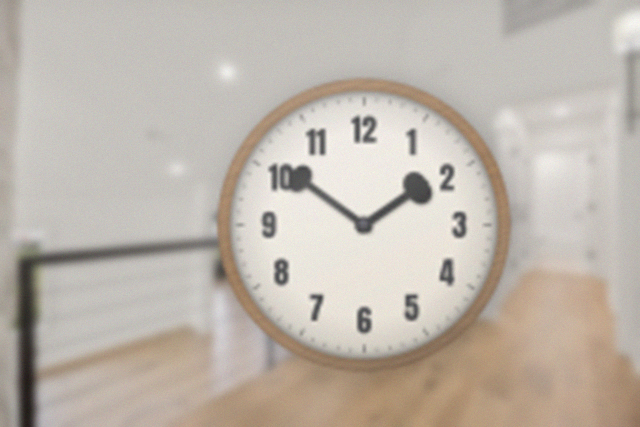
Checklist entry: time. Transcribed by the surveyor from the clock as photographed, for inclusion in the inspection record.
1:51
